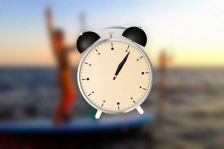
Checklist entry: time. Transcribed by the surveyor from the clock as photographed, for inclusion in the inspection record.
1:06
